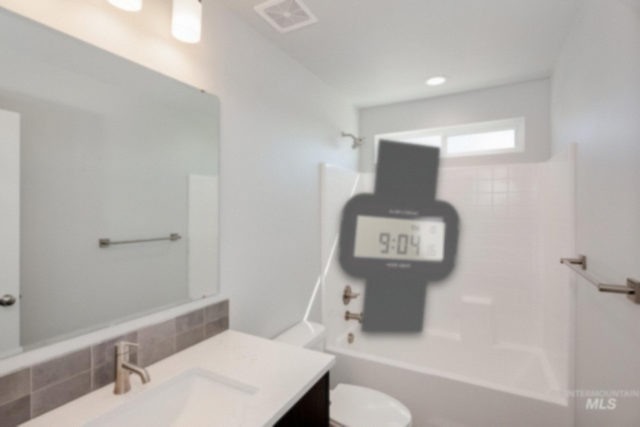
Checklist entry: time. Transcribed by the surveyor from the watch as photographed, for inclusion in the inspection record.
9:04
